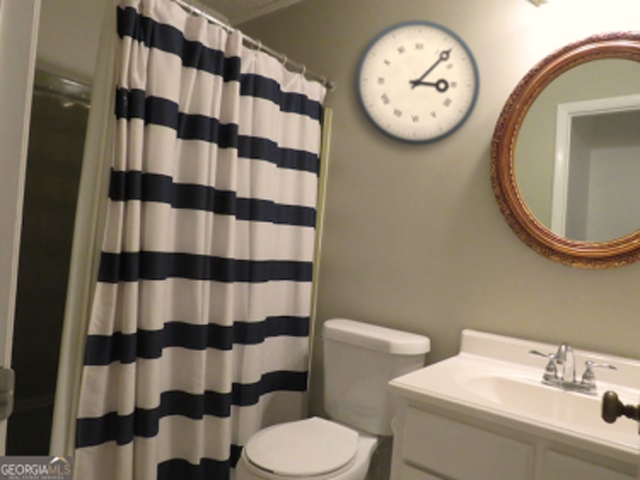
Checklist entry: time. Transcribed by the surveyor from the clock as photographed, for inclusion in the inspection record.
3:07
